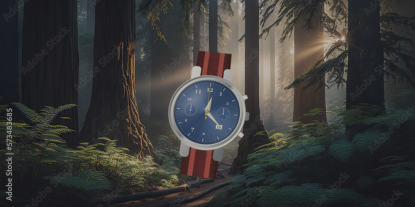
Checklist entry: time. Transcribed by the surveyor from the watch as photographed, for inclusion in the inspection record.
12:22
